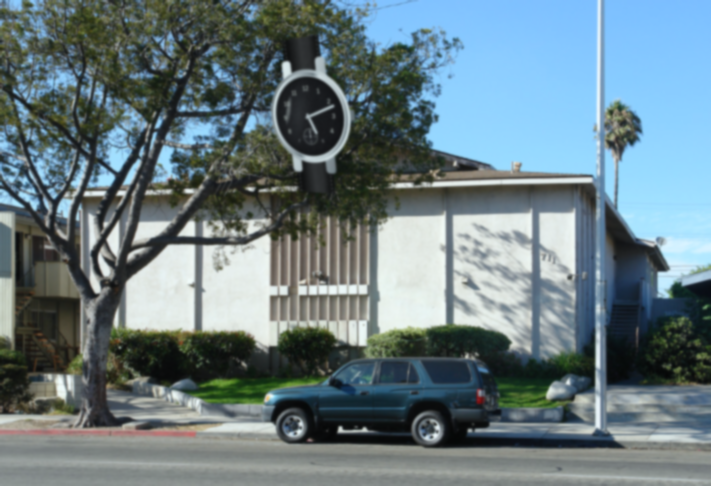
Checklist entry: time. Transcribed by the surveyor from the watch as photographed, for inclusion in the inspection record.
5:12
